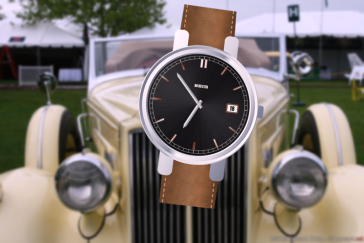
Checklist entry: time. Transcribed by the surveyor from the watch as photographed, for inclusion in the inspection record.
6:53
